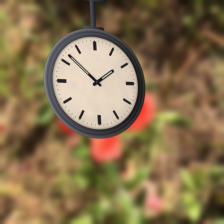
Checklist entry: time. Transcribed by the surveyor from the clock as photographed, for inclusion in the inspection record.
1:52
